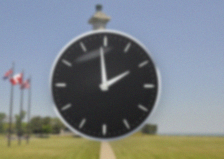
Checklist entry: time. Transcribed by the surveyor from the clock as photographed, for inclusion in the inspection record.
1:59
